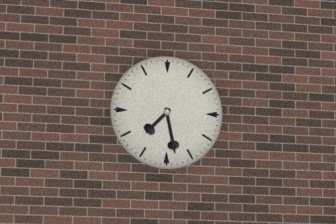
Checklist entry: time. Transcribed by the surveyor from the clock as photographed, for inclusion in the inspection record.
7:28
